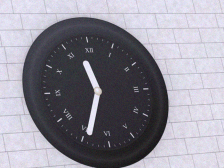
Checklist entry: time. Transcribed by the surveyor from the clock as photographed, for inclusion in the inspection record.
11:34
